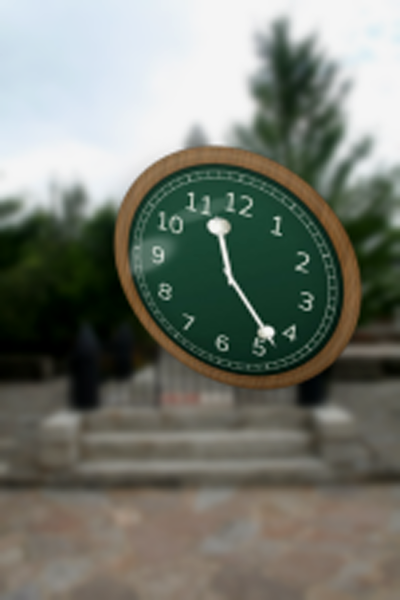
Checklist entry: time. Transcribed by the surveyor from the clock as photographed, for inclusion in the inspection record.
11:23
